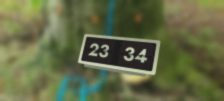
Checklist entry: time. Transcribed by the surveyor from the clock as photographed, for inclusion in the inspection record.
23:34
